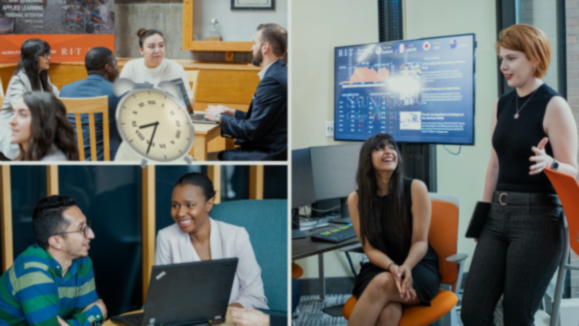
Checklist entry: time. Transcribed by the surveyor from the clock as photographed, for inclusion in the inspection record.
8:35
